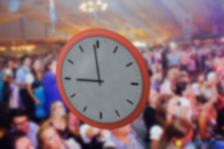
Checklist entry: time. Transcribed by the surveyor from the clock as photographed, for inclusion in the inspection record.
8:59
